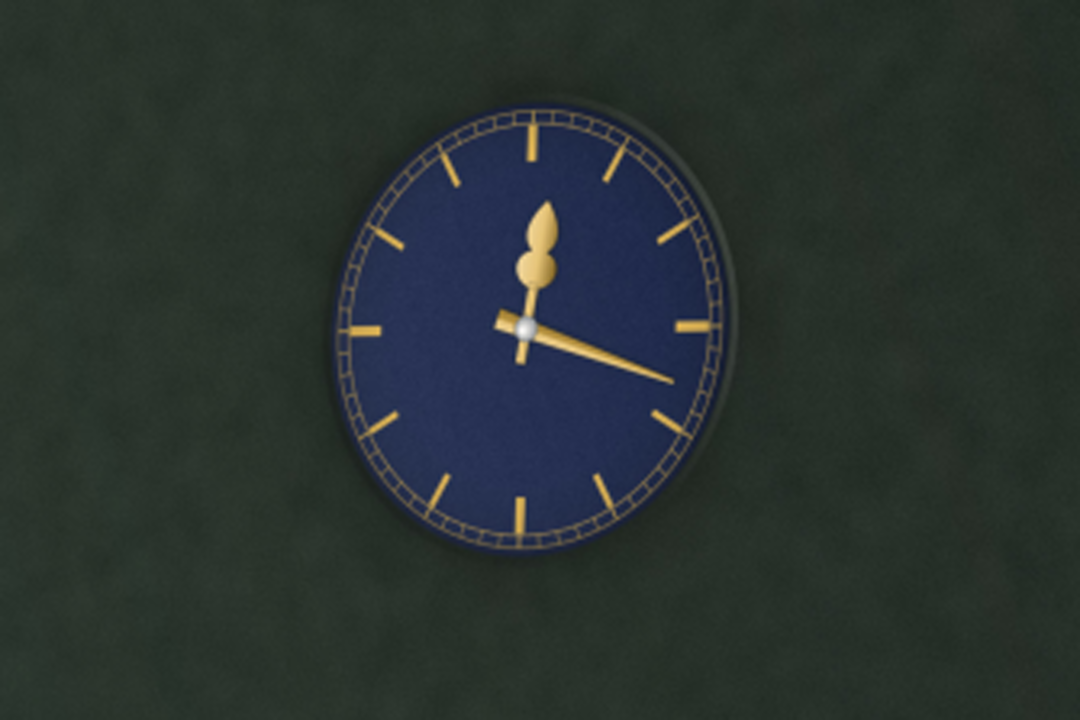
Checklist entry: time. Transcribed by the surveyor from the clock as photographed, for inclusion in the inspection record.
12:18
